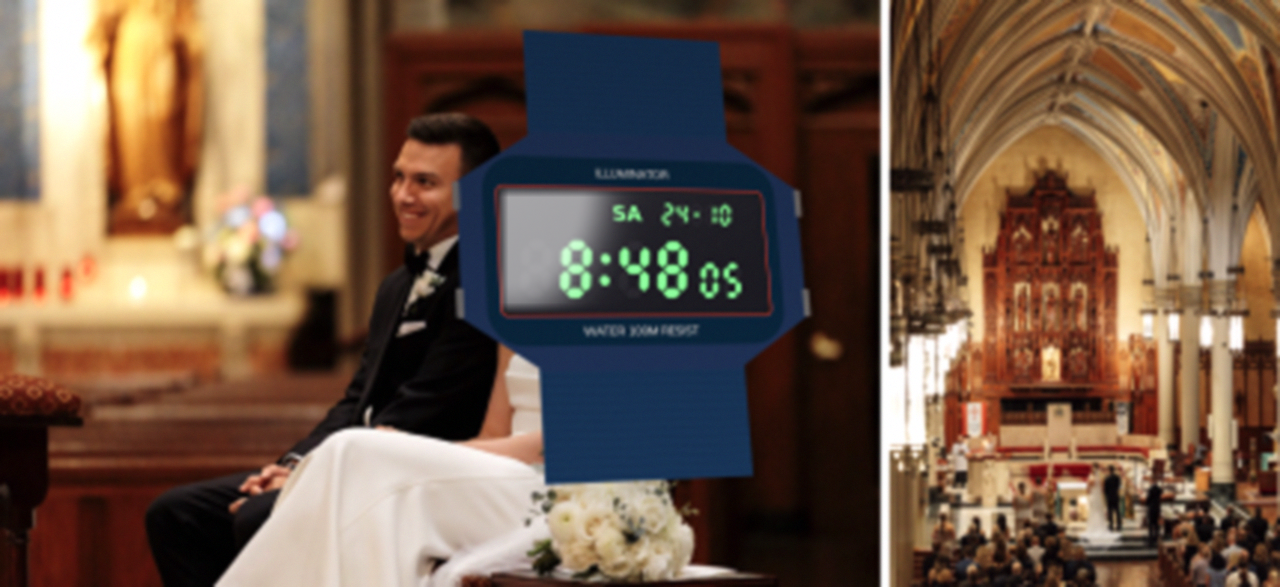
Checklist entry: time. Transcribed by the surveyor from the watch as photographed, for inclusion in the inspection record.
8:48:05
